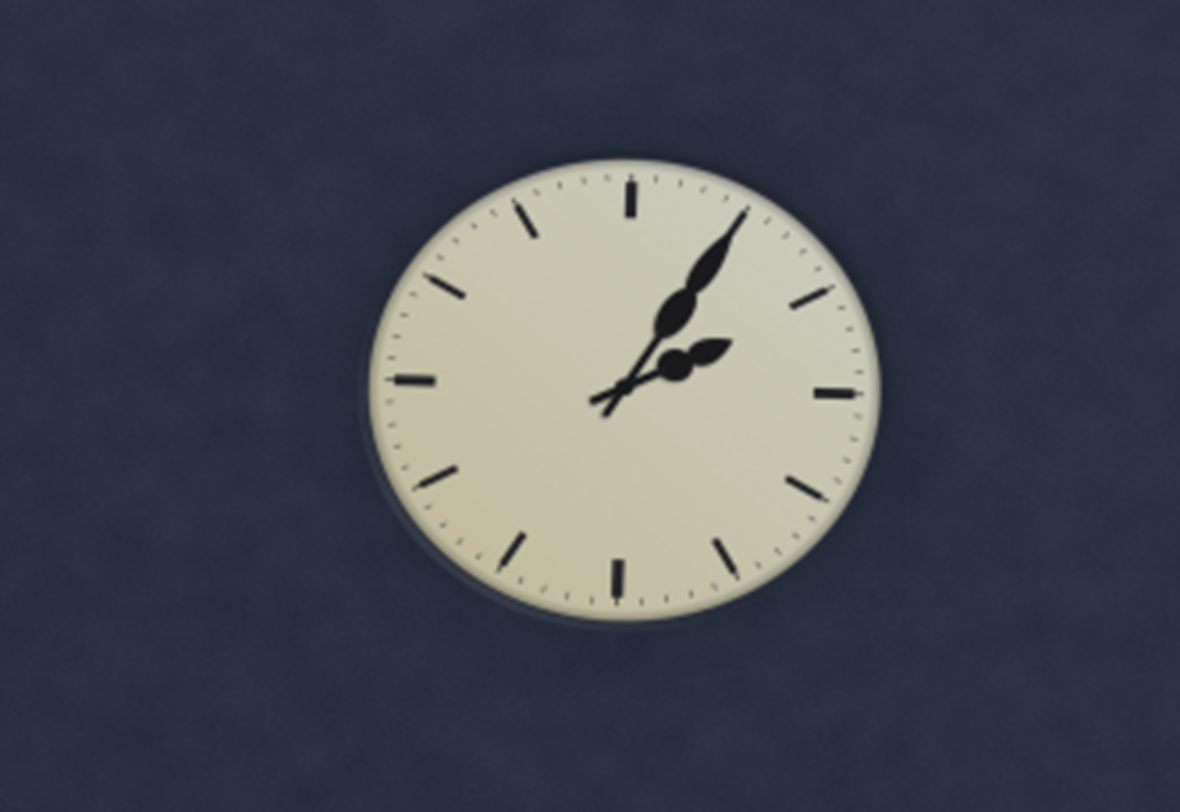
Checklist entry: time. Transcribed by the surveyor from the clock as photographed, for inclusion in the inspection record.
2:05
